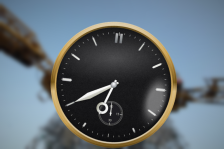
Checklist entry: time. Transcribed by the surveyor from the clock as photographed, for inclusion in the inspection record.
6:40
